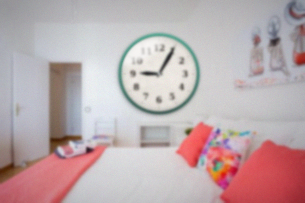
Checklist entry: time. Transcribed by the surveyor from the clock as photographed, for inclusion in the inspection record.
9:05
